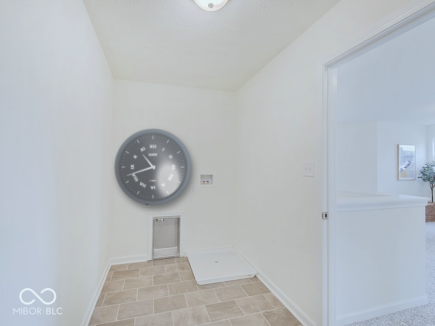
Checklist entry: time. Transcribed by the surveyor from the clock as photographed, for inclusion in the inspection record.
10:42
